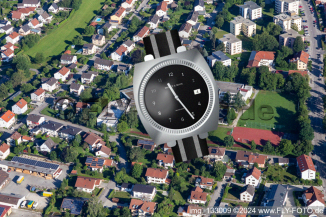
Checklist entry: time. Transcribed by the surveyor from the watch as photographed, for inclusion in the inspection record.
11:26
